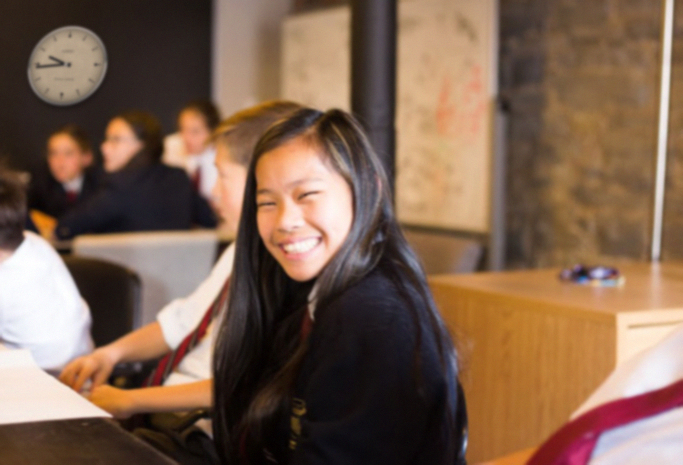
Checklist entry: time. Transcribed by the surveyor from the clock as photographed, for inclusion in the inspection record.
9:44
